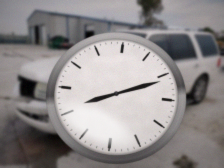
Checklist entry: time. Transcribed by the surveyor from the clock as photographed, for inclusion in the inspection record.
8:11
